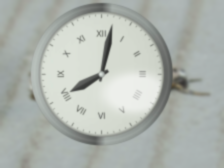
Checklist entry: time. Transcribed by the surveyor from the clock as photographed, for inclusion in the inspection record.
8:02
